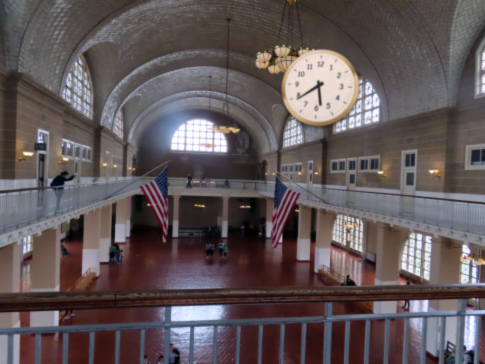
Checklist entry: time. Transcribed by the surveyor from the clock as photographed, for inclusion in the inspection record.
5:39
